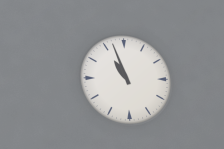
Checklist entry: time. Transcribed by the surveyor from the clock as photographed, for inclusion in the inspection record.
10:57
